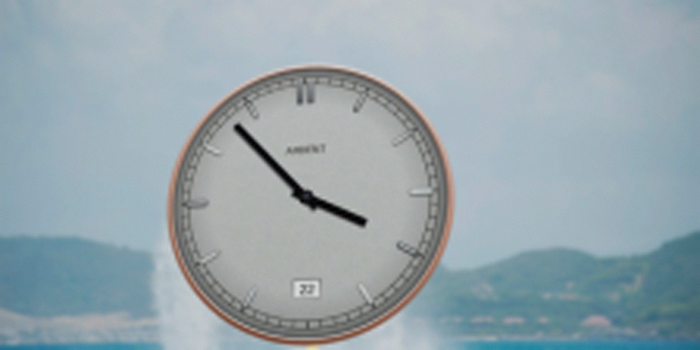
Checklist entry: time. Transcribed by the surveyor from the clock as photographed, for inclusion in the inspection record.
3:53
